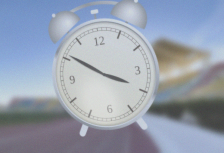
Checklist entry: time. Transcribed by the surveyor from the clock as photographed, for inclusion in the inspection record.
3:51
